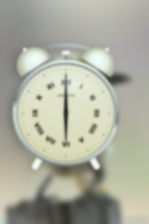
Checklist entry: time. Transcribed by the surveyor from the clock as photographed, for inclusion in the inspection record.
6:00
